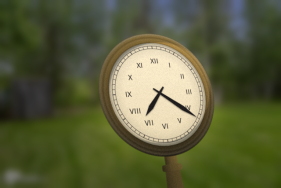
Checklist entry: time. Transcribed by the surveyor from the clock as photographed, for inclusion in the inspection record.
7:21
